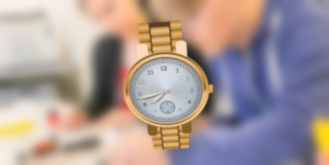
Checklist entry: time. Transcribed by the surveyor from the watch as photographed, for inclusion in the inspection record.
7:43
